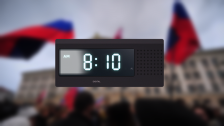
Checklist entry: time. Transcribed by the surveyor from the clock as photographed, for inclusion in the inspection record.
8:10
